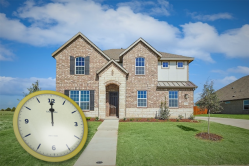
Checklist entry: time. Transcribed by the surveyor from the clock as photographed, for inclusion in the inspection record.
12:00
